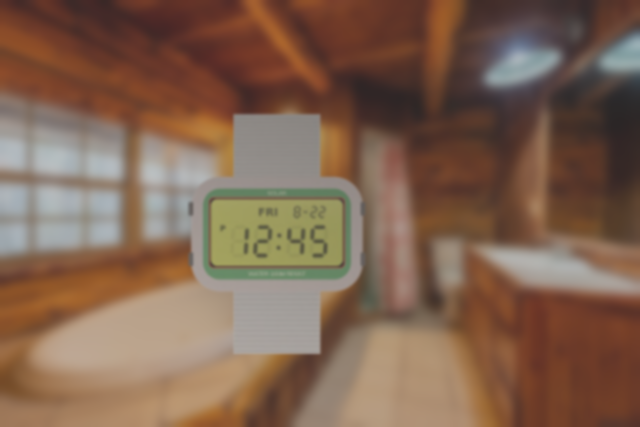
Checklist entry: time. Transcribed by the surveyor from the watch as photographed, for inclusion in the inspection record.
12:45
